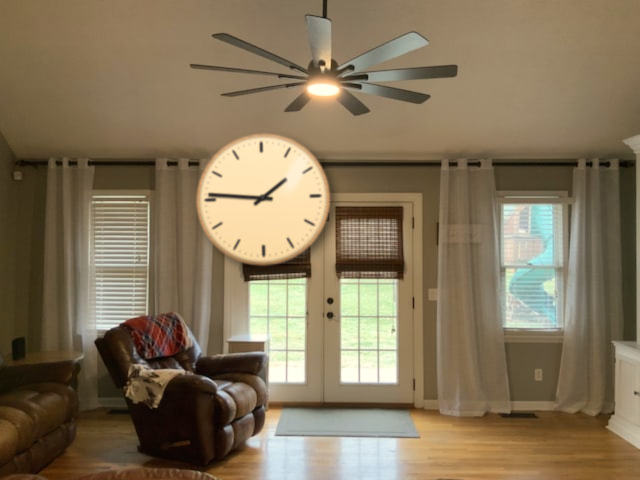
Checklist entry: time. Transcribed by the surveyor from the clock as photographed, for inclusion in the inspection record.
1:46
